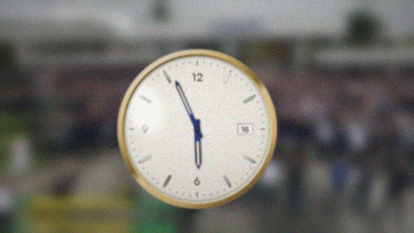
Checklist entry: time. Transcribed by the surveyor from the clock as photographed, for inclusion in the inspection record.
5:56
